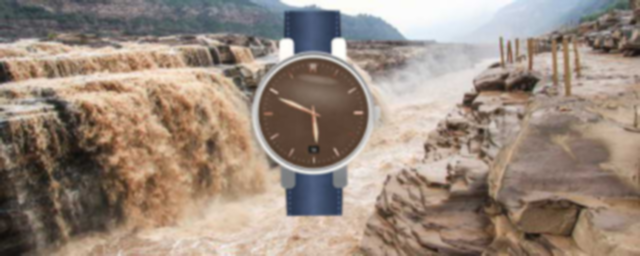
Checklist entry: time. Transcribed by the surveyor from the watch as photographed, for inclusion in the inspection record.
5:49
